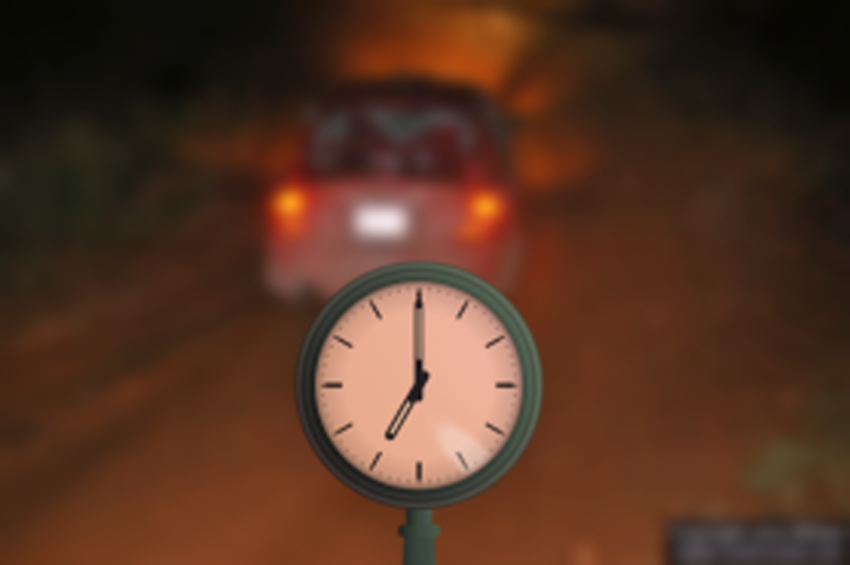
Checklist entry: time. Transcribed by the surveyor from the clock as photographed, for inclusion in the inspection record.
7:00
